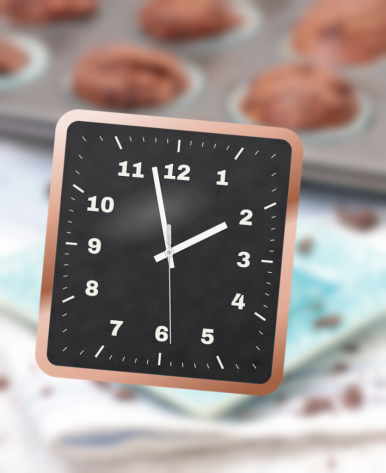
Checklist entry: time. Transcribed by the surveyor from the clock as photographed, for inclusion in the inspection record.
1:57:29
